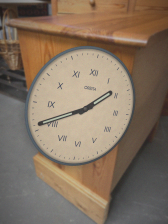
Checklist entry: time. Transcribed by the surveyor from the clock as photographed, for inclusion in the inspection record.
1:41
